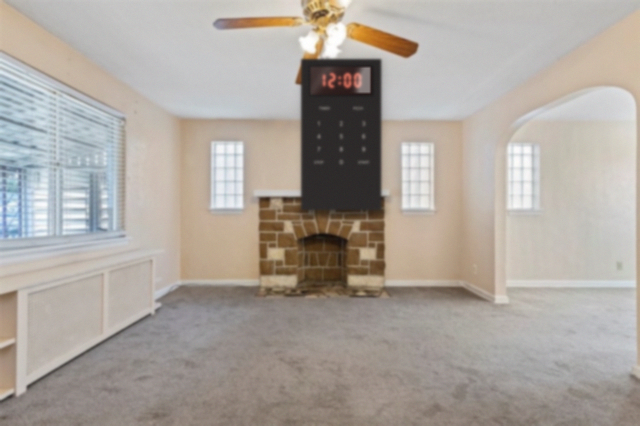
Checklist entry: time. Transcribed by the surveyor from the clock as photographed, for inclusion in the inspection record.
12:00
